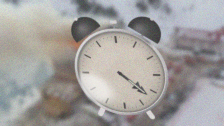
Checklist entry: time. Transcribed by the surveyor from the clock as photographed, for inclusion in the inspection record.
4:22
